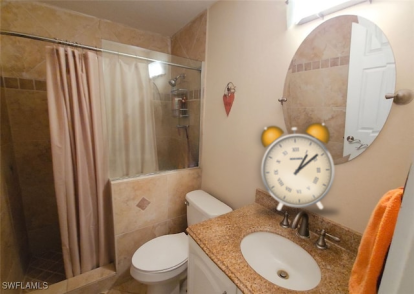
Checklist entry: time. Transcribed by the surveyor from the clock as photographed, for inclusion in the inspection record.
1:09
